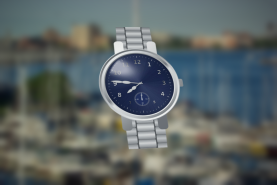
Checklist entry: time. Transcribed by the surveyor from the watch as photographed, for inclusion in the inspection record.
7:46
